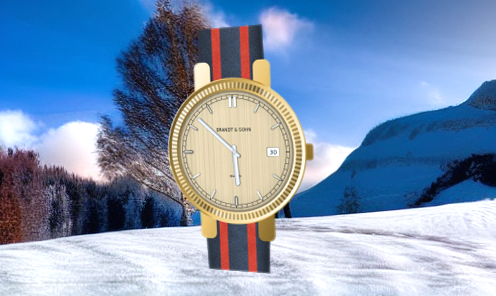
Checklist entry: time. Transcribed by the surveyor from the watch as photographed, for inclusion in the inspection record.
5:52
